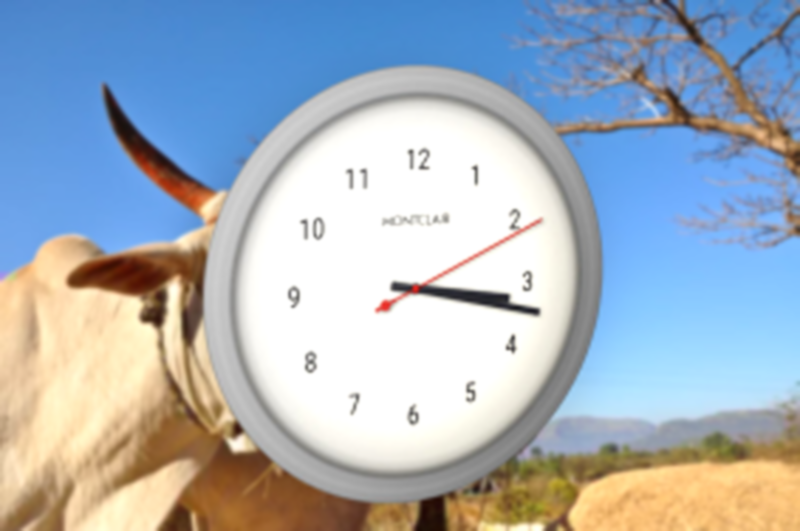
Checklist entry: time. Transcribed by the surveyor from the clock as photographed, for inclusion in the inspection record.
3:17:11
